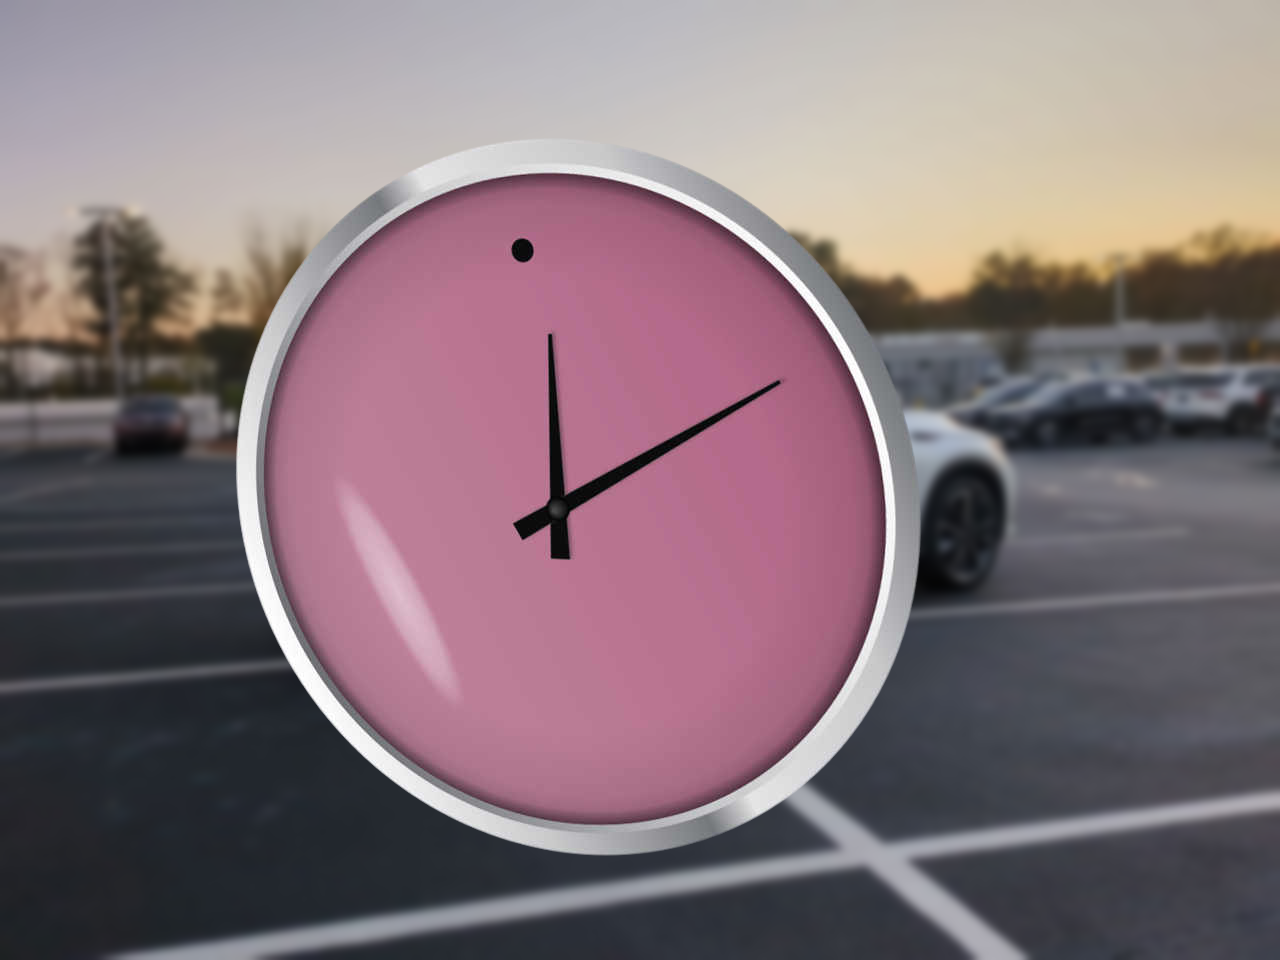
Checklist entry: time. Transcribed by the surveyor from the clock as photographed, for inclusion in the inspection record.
12:11
